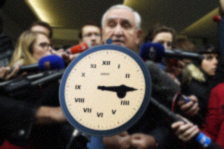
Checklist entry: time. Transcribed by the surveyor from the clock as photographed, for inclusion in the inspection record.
3:15
